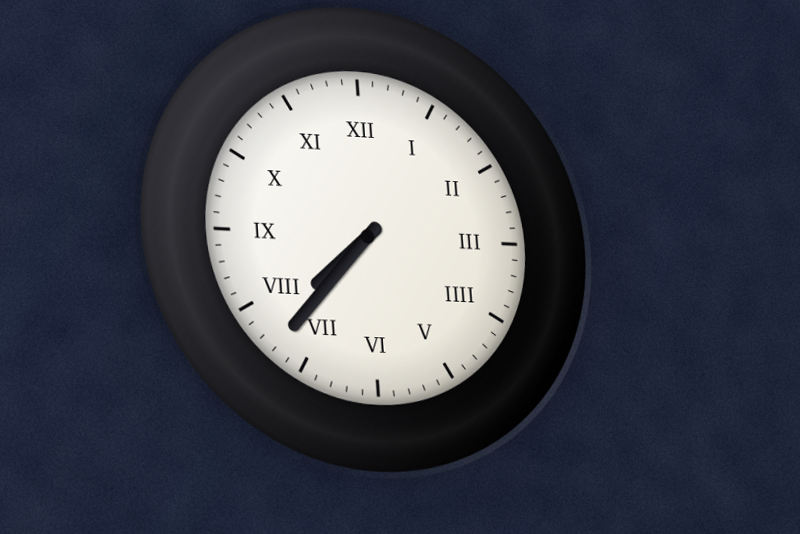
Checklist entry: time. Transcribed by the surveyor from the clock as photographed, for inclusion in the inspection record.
7:37
